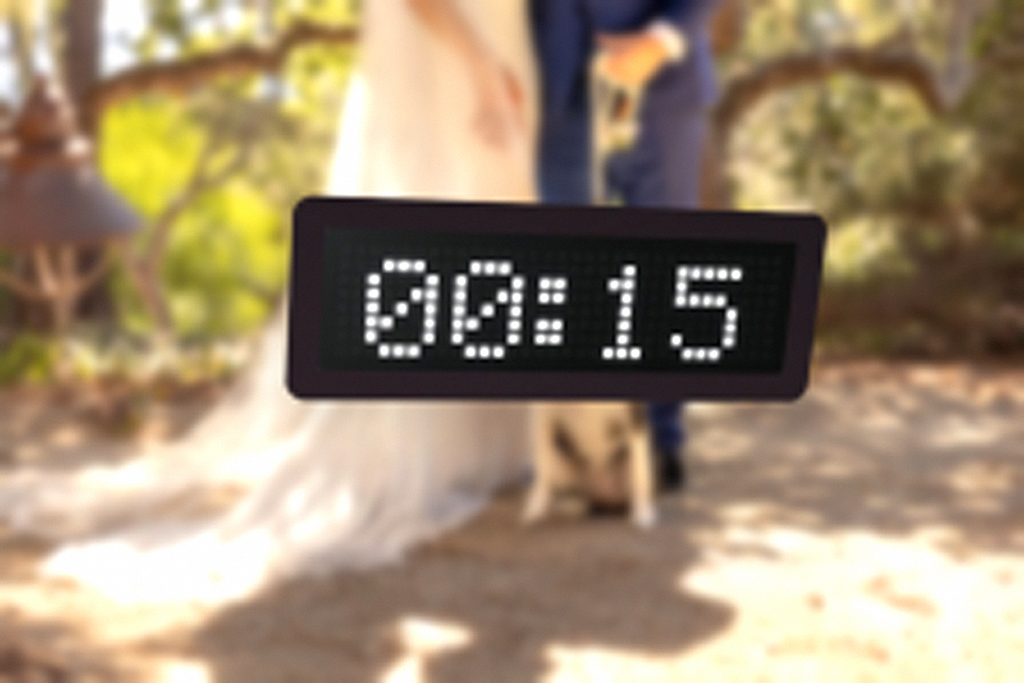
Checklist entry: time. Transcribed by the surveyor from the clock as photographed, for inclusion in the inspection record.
0:15
